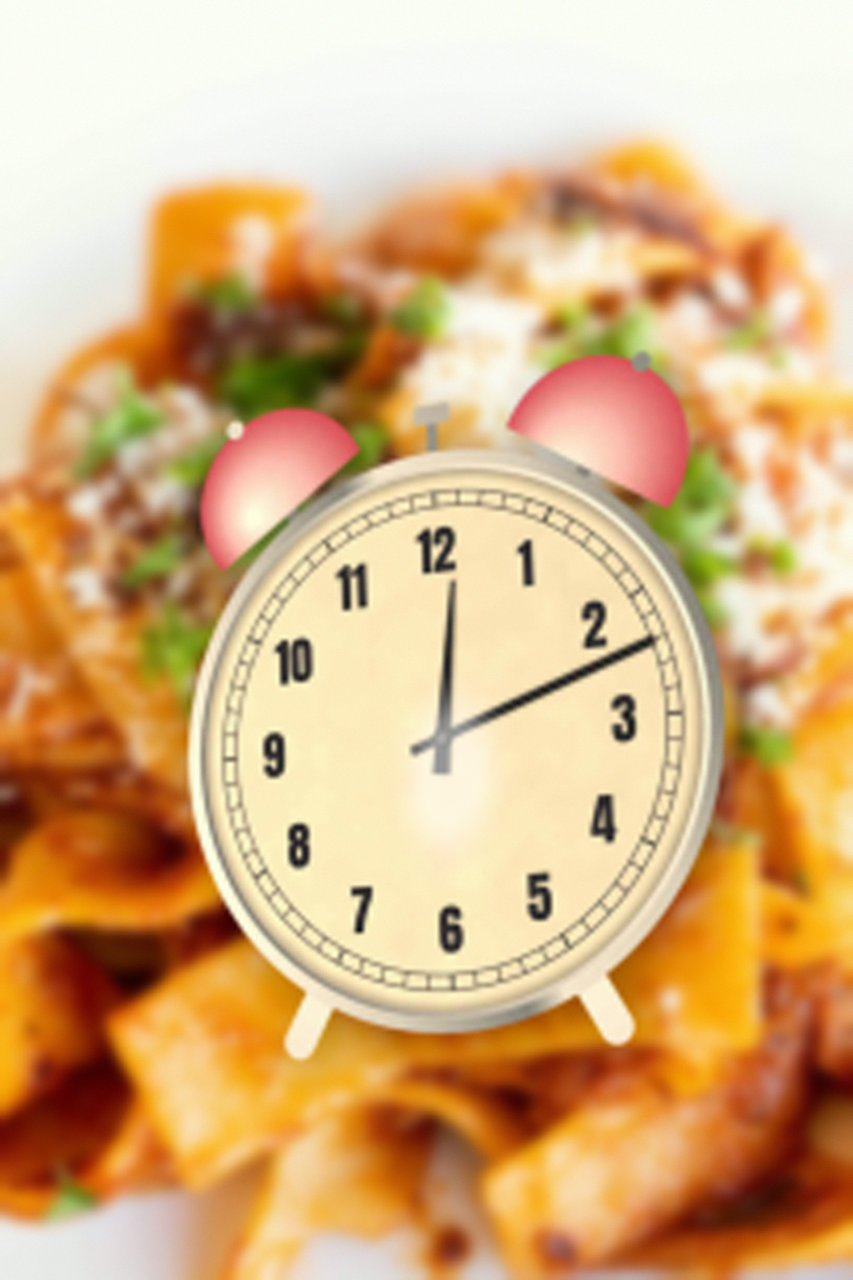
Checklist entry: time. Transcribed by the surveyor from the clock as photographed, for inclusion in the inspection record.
12:12
